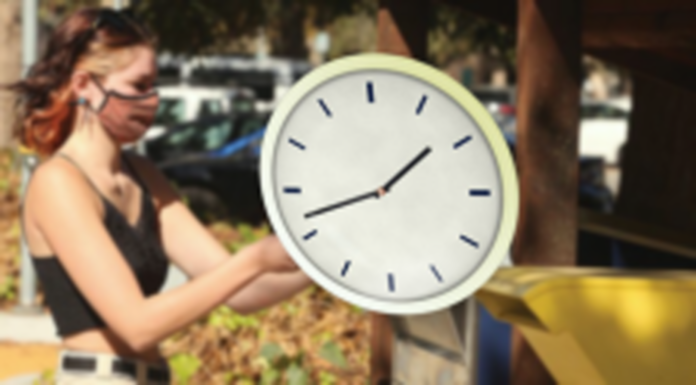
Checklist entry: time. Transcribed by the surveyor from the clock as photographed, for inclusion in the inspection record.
1:42
